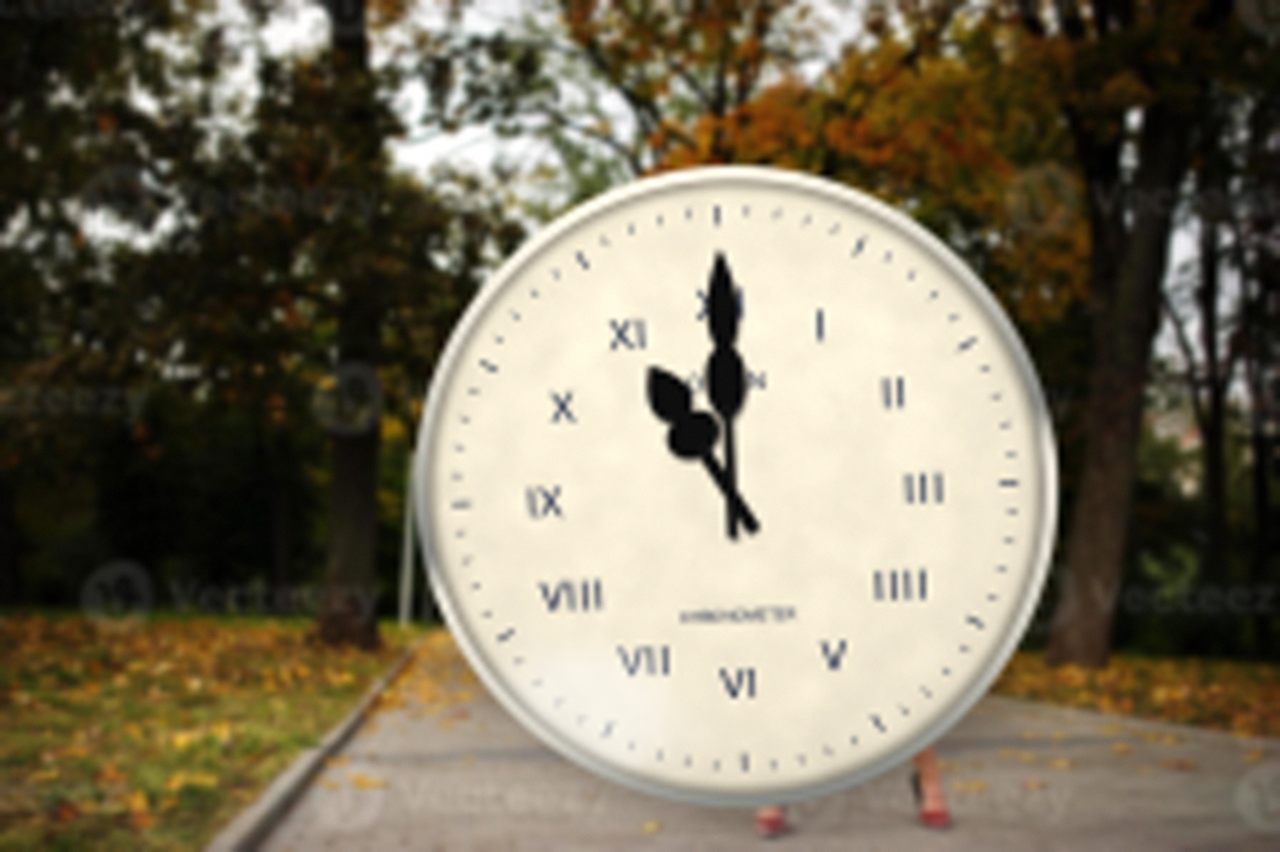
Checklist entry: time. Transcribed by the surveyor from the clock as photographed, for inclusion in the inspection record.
11:00
